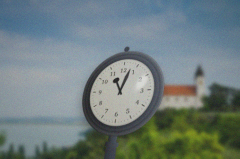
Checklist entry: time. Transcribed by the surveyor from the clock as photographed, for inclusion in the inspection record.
11:03
